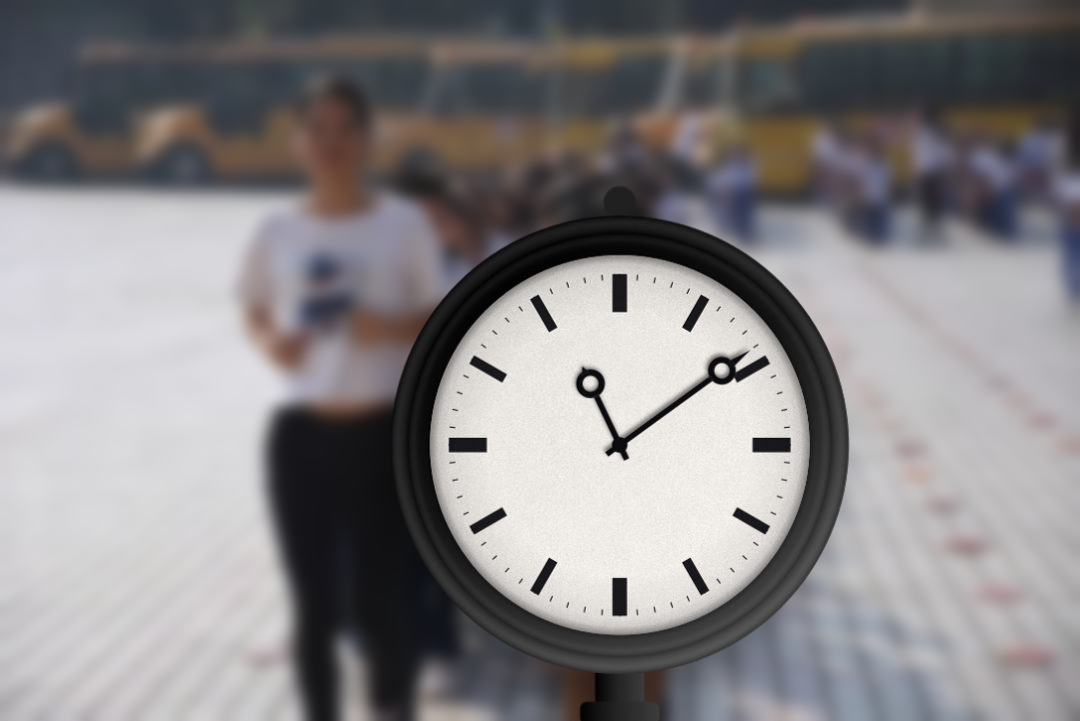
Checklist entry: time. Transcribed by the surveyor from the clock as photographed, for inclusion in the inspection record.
11:09
